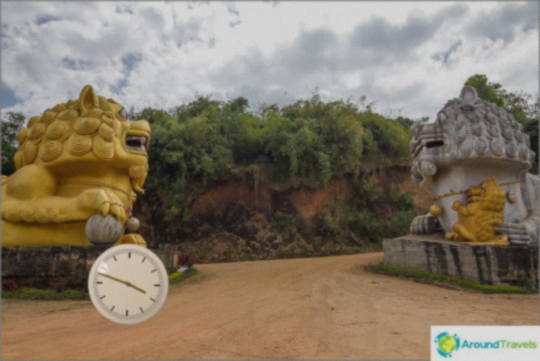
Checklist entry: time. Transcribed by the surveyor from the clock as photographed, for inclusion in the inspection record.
3:48
